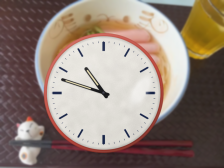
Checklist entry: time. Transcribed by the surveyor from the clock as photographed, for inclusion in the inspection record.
10:48
